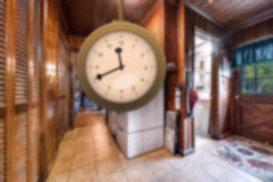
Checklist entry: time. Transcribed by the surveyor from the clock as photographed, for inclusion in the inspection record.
11:41
